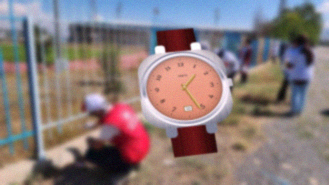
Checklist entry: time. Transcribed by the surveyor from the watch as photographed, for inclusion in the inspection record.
1:26
